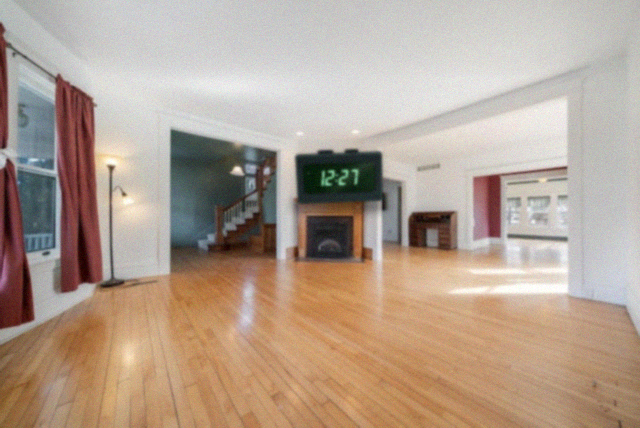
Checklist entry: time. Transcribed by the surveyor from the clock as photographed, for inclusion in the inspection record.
12:27
